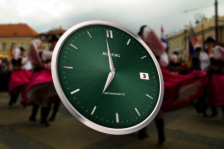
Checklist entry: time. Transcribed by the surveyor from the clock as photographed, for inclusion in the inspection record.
6:59
